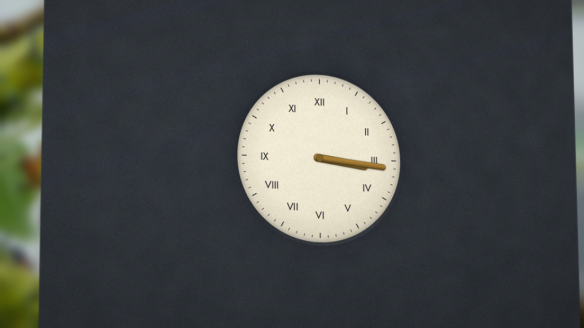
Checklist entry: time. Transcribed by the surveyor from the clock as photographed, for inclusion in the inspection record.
3:16
